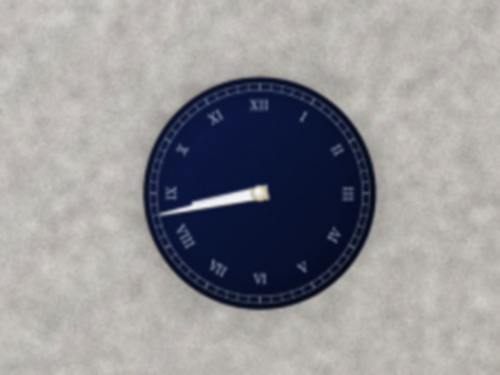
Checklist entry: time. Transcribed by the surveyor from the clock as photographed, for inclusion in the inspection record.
8:43
